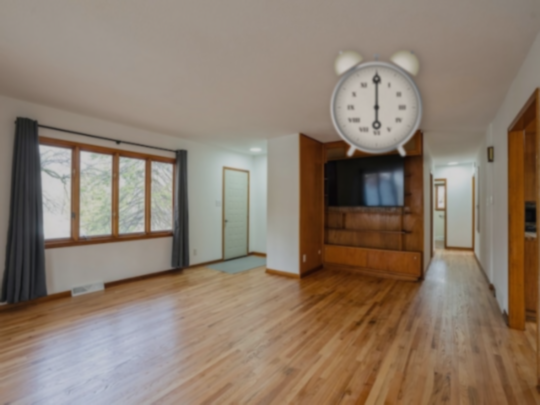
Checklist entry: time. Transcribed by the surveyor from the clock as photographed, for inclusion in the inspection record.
6:00
